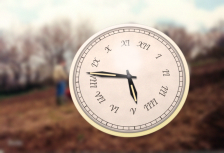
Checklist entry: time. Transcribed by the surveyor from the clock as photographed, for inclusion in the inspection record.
4:42
